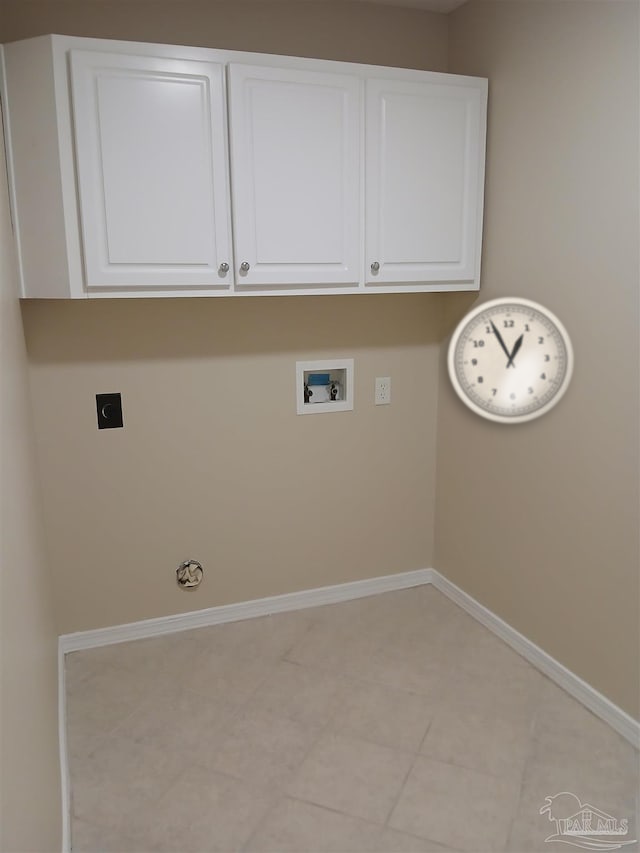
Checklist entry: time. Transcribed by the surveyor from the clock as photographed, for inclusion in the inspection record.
12:56
